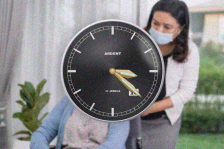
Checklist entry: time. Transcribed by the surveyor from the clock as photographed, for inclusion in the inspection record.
3:22
